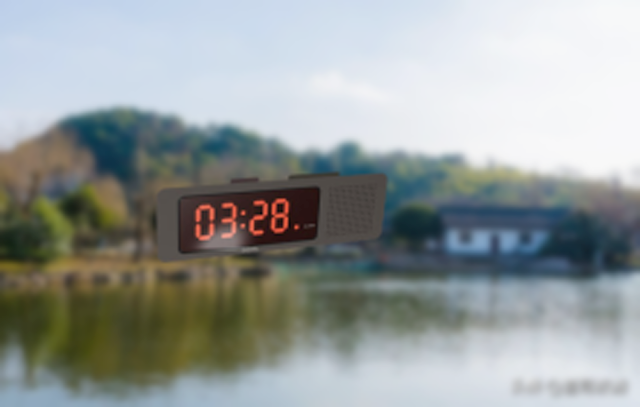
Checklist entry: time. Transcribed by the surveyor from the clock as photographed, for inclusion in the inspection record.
3:28
